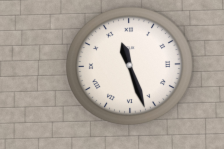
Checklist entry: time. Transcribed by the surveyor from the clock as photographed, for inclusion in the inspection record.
11:27
